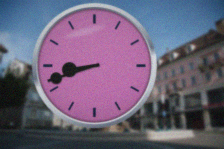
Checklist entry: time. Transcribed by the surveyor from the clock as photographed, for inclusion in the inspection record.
8:42
